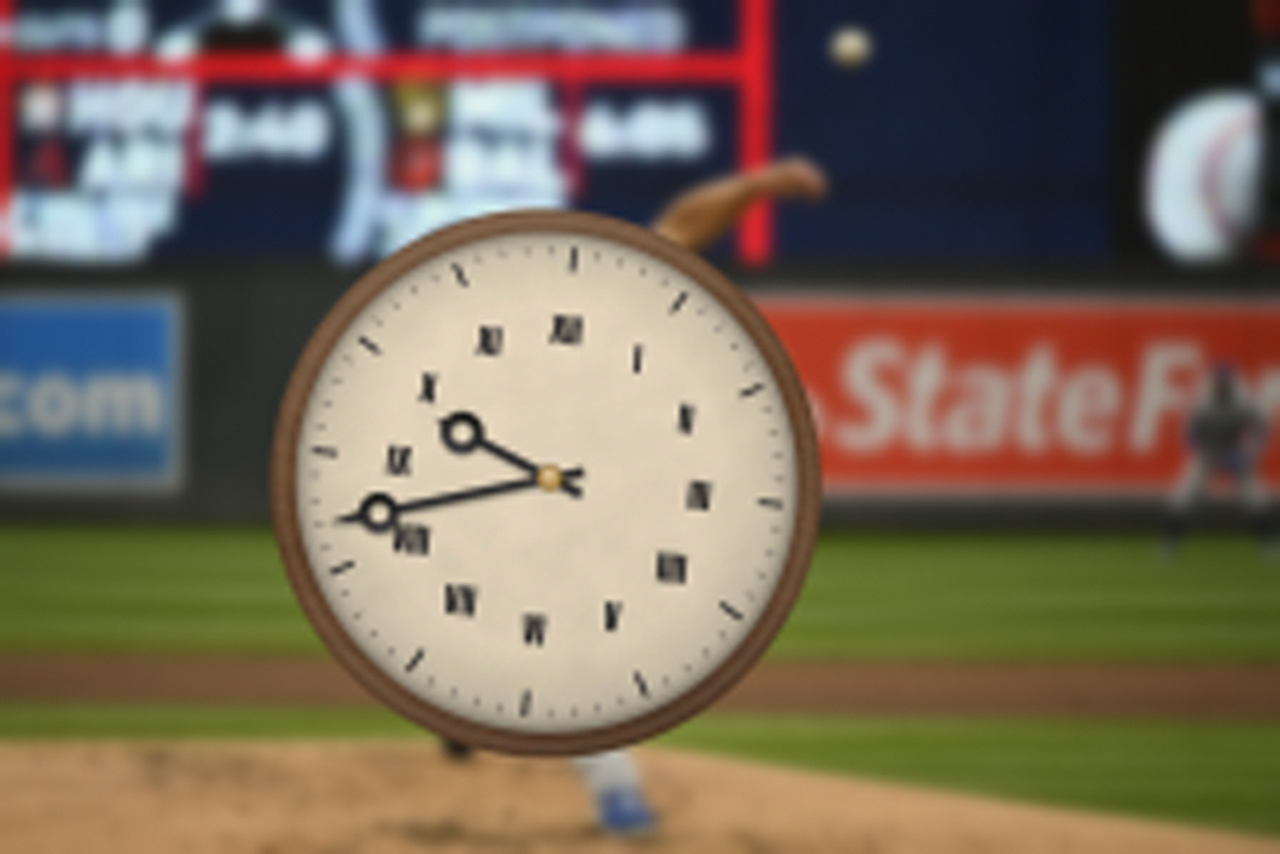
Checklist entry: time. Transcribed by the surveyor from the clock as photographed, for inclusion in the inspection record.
9:42
